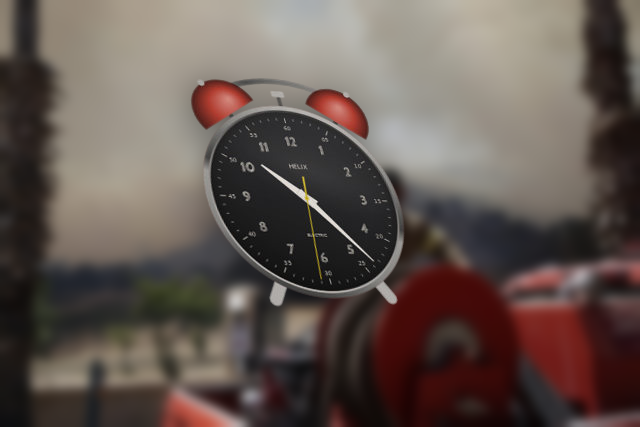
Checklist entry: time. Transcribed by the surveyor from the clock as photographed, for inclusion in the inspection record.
10:23:31
